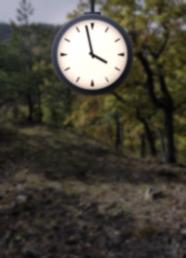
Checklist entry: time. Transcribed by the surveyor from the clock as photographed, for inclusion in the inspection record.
3:58
